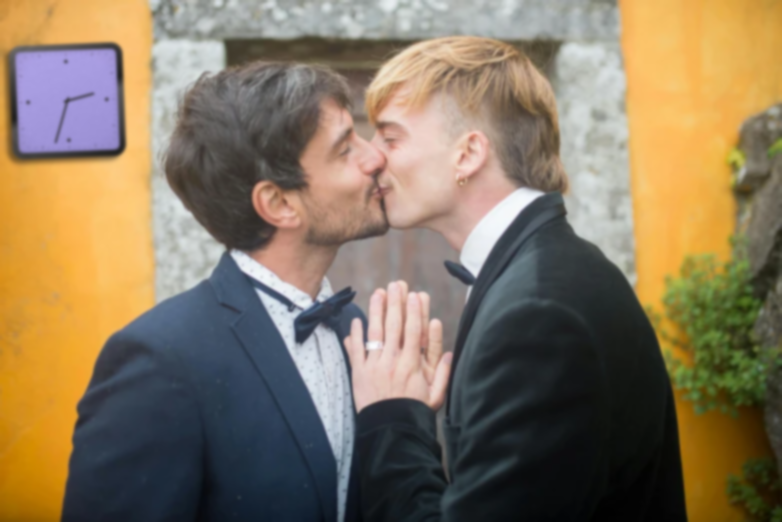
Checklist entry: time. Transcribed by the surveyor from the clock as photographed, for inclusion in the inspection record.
2:33
